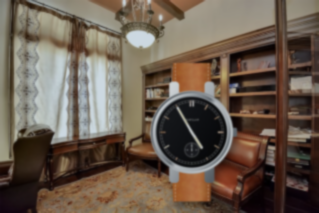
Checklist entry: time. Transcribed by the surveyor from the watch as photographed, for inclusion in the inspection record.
4:55
